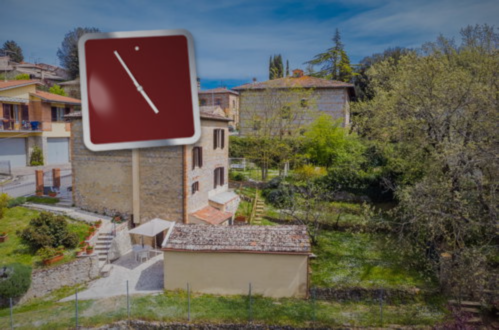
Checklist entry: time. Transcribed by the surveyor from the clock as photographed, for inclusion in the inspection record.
4:55
